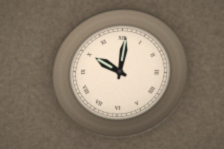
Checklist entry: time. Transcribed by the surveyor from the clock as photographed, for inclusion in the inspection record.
10:01
